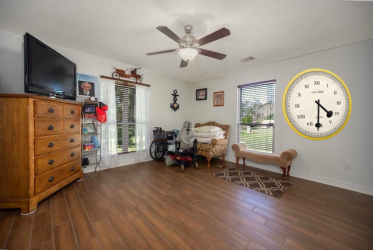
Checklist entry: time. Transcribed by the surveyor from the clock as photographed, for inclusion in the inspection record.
4:31
